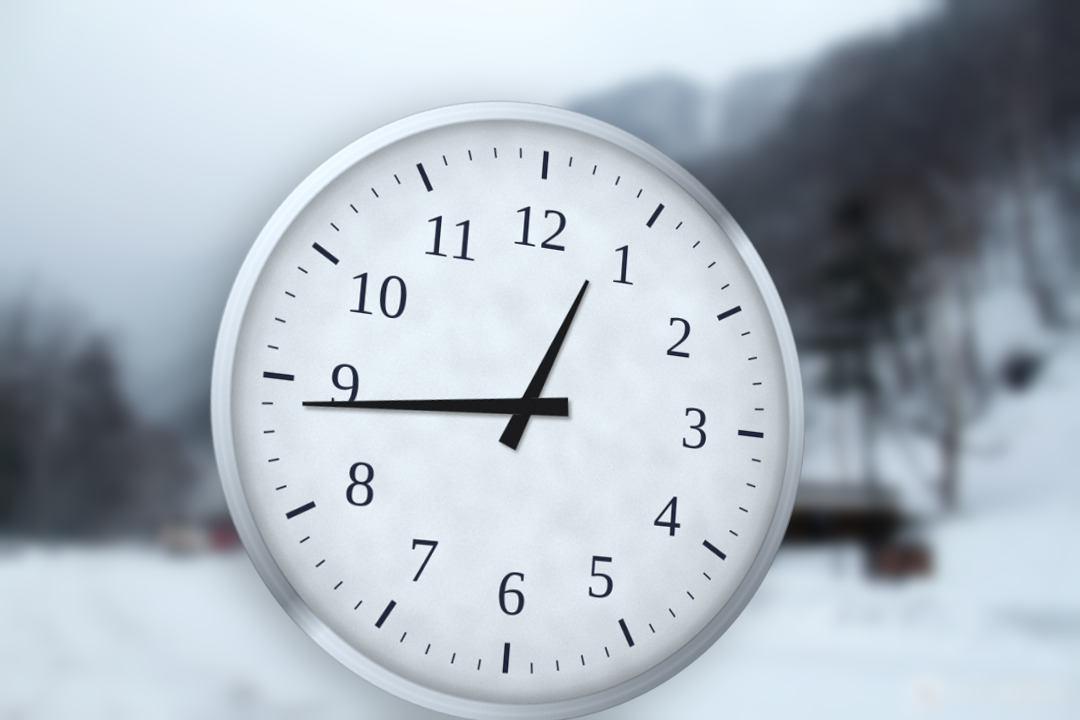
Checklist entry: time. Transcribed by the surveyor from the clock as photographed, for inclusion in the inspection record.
12:44
